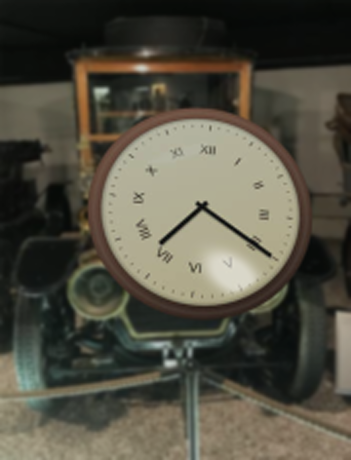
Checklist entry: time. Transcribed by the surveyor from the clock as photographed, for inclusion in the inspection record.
7:20
